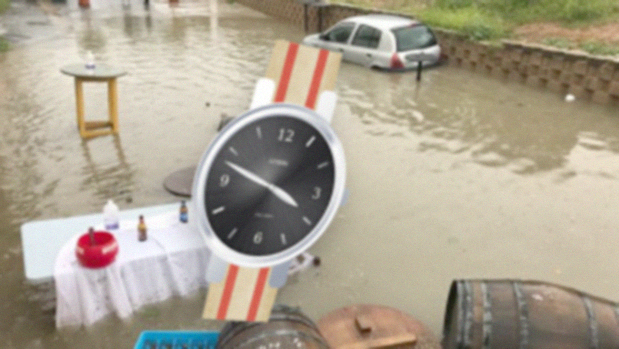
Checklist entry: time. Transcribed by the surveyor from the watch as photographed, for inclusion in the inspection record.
3:48
